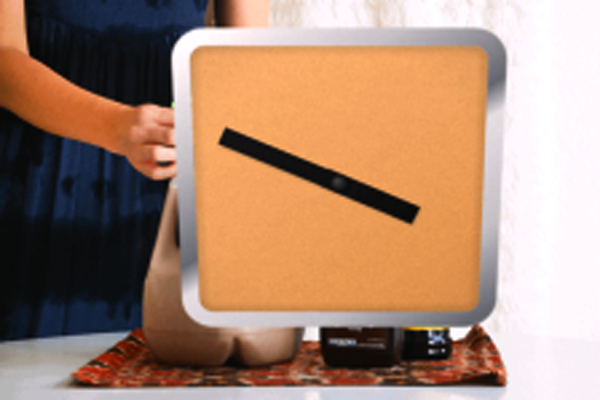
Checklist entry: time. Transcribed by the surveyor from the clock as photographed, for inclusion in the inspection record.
3:49
